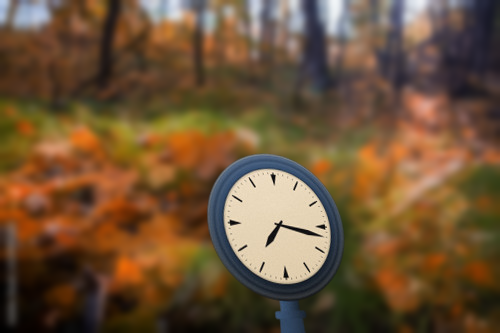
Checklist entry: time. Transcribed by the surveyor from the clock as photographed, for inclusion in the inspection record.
7:17
